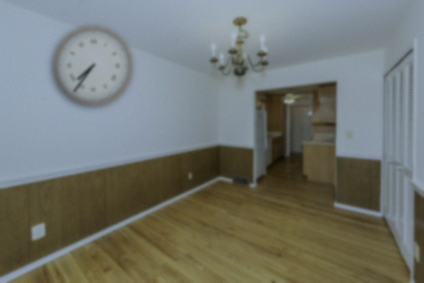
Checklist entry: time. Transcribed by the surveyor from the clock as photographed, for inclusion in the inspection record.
7:36
